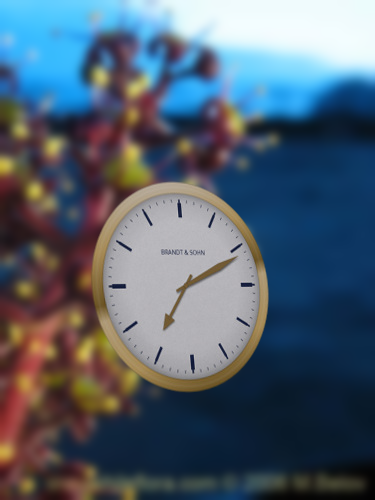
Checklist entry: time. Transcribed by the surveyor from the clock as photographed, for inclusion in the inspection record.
7:11
